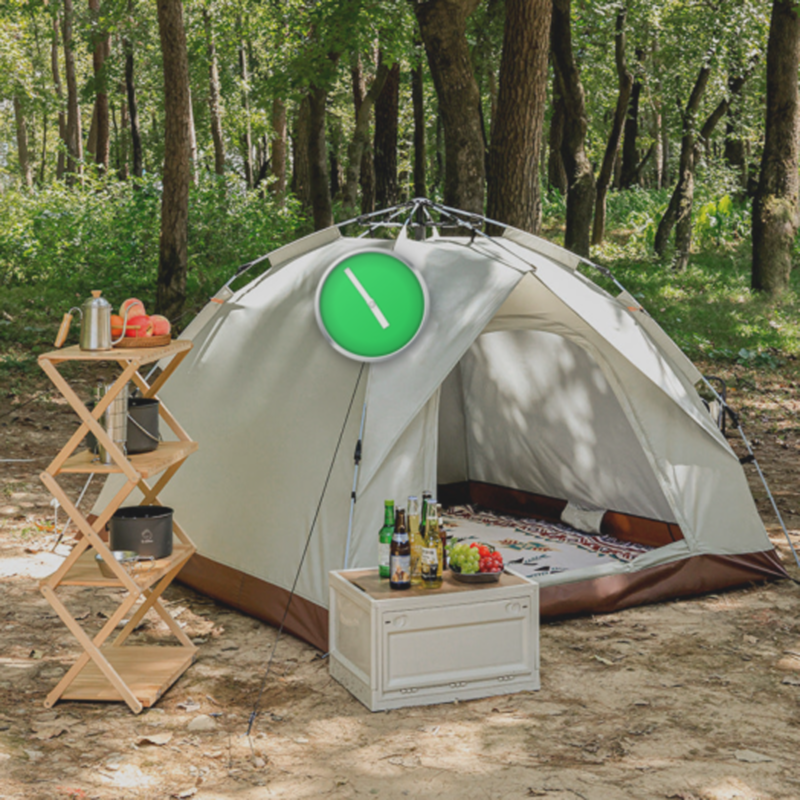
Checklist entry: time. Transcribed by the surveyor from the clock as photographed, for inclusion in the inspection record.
4:54
